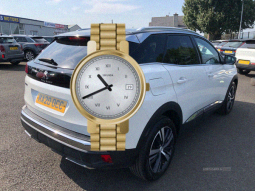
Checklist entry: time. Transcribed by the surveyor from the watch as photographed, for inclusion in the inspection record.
10:41
